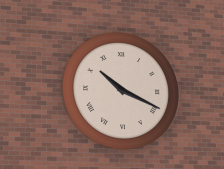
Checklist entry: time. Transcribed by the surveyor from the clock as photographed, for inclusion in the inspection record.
10:19
